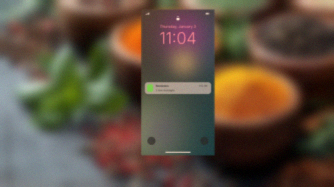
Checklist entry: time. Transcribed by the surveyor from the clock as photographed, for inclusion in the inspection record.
11:04
